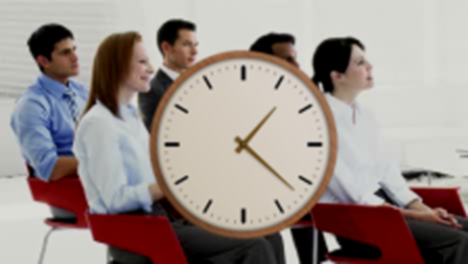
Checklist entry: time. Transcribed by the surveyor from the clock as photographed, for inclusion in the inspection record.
1:22
